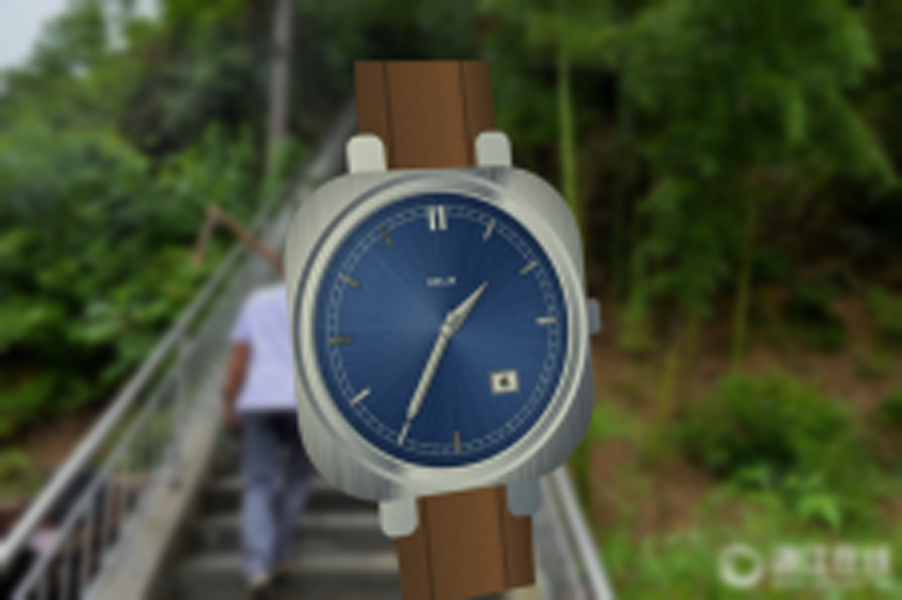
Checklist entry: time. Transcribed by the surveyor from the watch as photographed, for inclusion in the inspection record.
1:35
